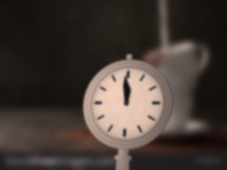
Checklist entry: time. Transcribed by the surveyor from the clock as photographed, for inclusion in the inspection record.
11:59
